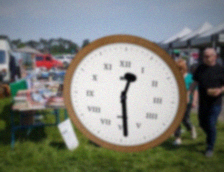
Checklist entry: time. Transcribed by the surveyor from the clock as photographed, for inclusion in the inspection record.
12:29
